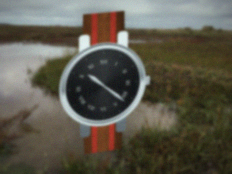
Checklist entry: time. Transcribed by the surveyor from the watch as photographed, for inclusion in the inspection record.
10:22
